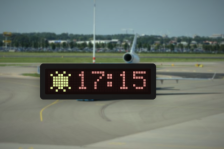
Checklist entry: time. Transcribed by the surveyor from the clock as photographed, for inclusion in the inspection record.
17:15
